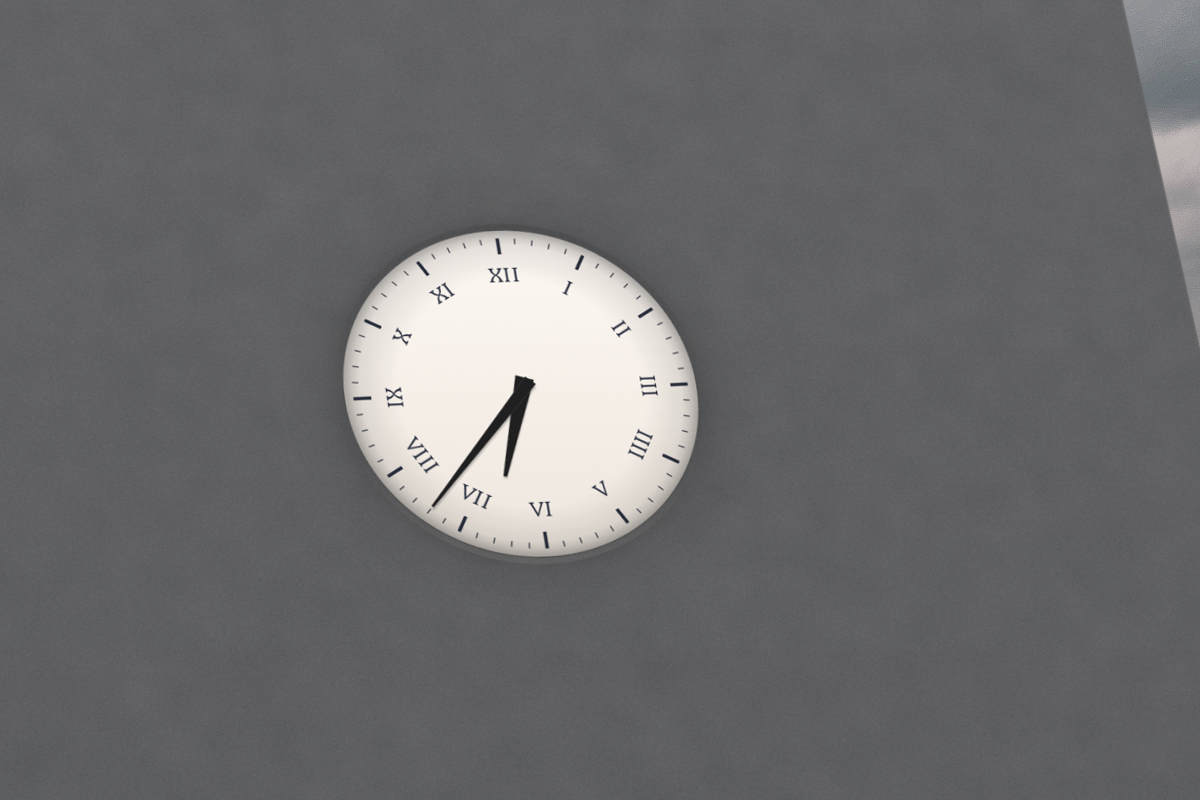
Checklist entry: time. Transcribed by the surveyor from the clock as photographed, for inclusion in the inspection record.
6:37
